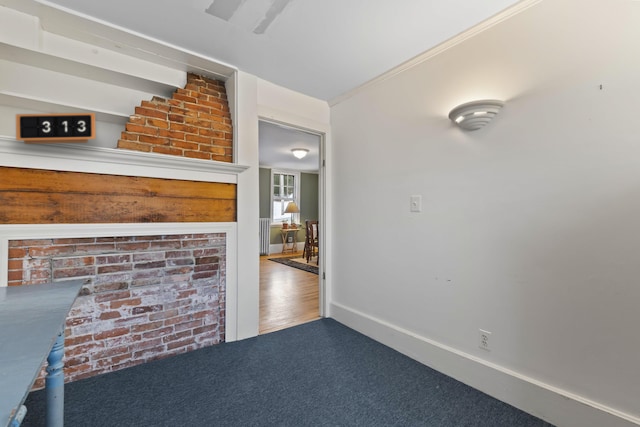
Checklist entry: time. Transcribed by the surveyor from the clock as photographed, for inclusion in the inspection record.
3:13
